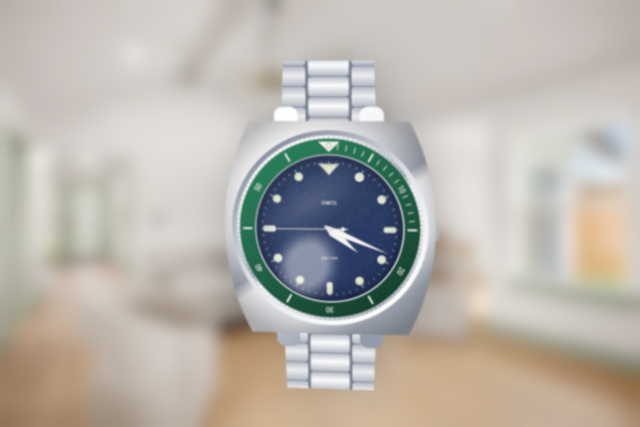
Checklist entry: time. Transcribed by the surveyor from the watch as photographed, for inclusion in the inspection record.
4:18:45
